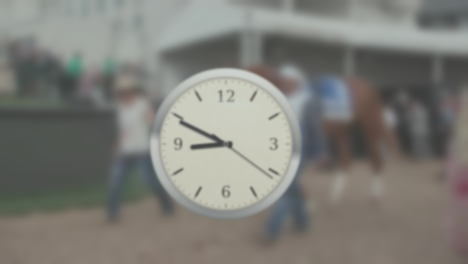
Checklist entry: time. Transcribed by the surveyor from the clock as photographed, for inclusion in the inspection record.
8:49:21
